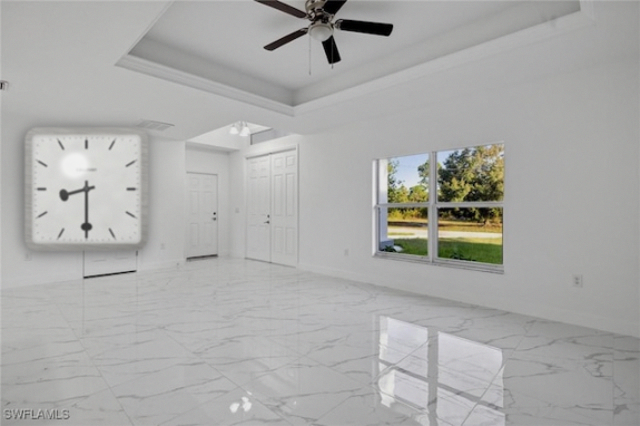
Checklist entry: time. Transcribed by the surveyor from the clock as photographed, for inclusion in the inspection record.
8:30
